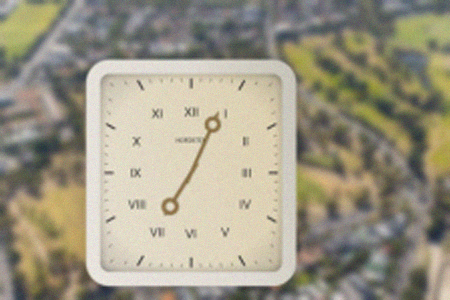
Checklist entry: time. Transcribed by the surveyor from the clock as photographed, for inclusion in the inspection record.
7:04
